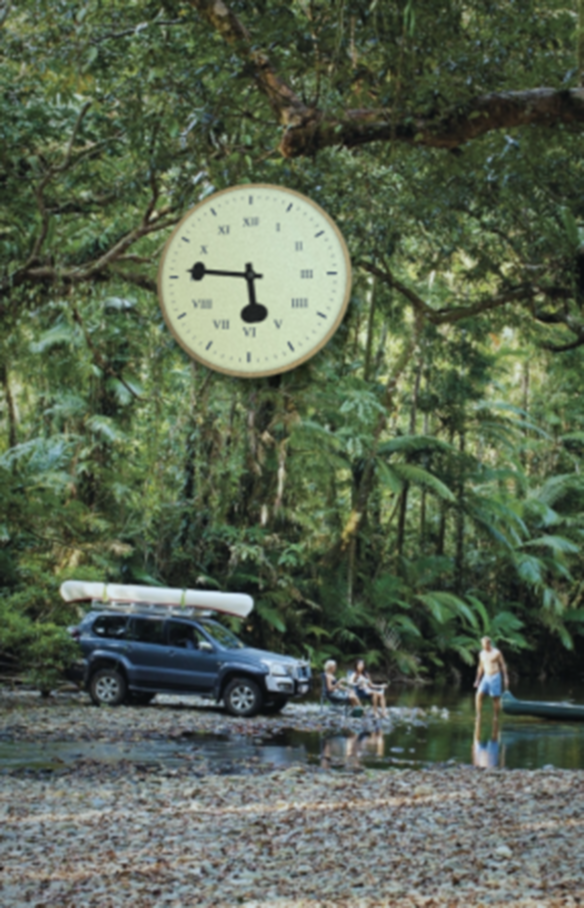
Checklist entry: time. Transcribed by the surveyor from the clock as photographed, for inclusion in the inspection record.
5:46
